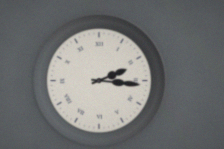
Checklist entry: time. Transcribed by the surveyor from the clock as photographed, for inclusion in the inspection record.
2:16
